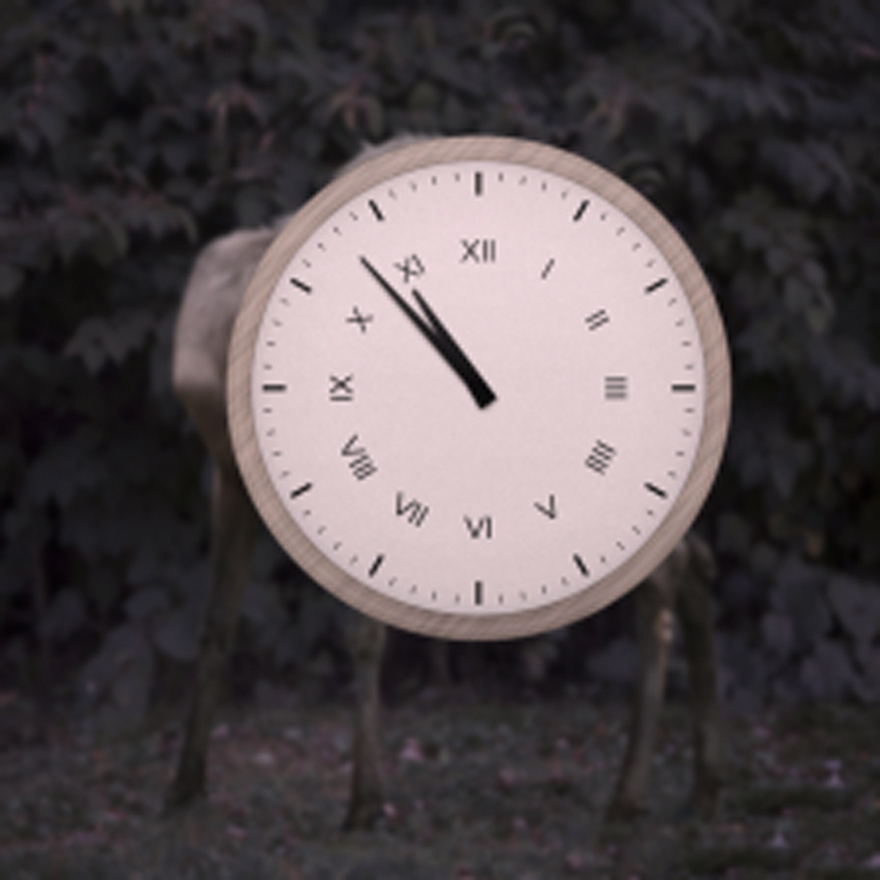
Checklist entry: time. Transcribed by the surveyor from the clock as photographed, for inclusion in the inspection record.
10:53
